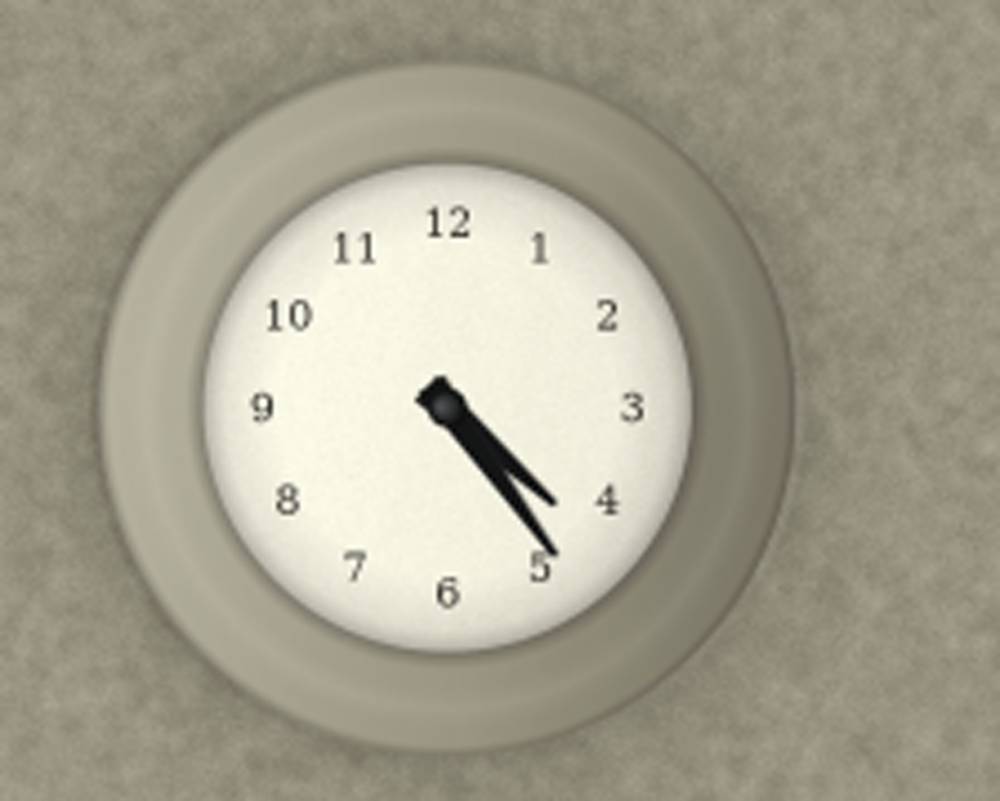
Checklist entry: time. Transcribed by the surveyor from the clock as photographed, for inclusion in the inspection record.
4:24
